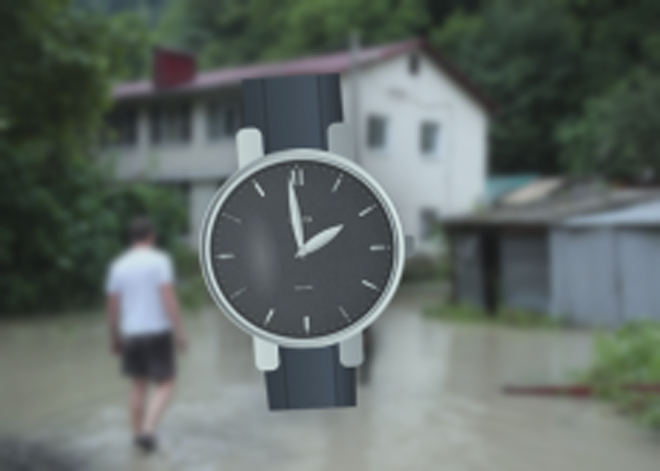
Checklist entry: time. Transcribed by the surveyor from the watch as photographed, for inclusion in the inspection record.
1:59
